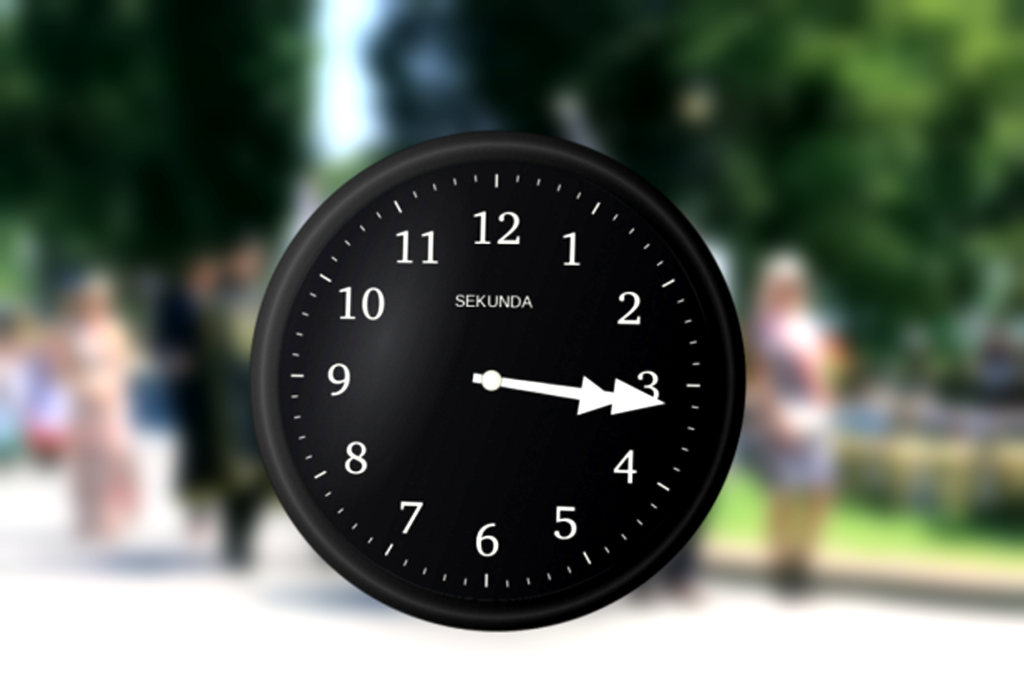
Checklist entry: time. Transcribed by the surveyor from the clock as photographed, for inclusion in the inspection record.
3:16
